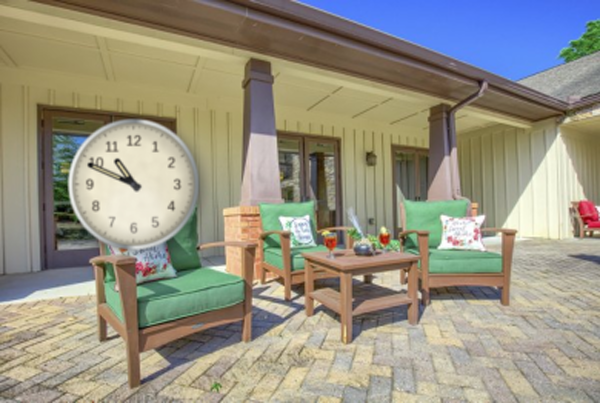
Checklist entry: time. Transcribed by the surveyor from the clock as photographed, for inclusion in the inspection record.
10:49
